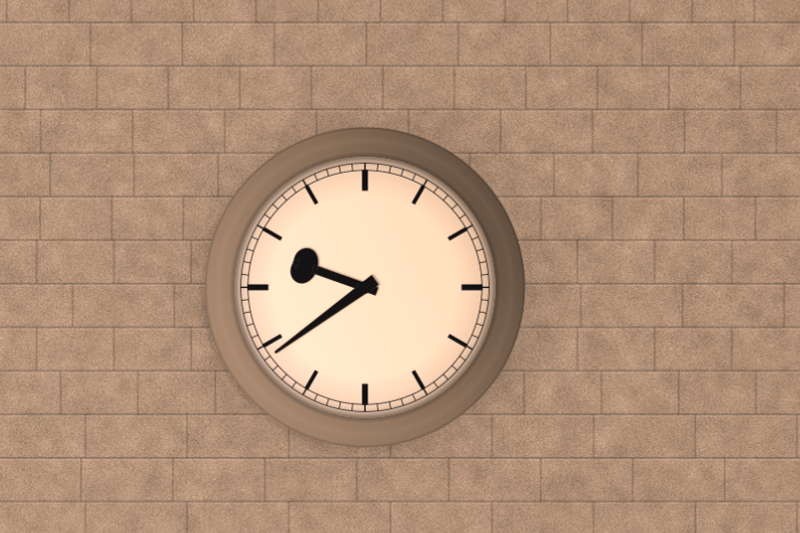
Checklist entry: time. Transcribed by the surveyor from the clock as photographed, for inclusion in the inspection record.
9:39
